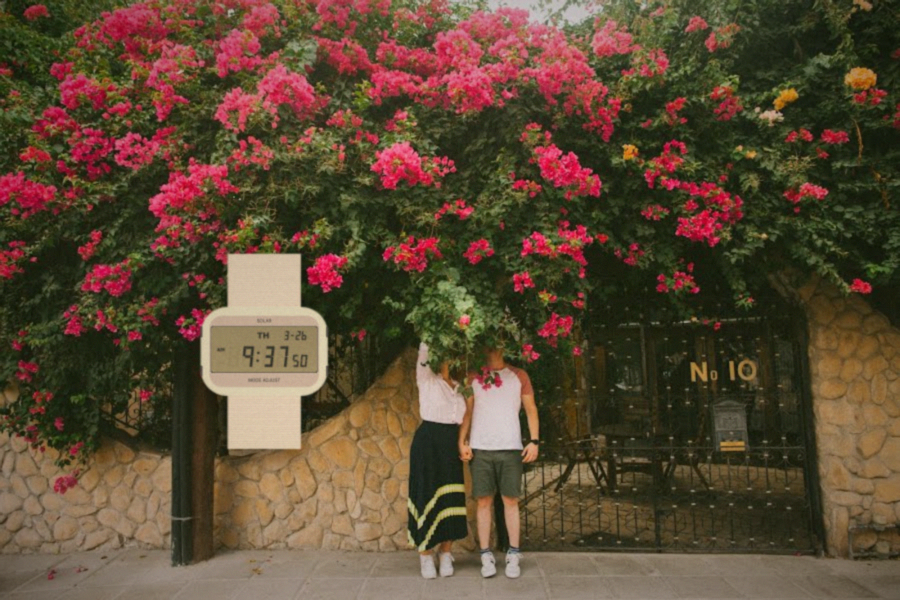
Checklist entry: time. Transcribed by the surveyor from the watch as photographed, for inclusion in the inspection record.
9:37:50
